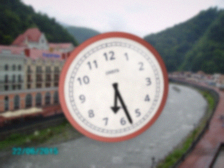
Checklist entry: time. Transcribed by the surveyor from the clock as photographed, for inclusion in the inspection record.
6:28
